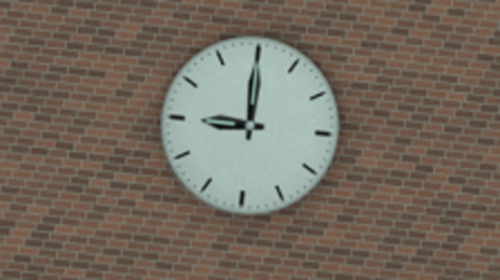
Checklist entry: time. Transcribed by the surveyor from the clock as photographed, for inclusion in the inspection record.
9:00
